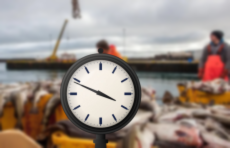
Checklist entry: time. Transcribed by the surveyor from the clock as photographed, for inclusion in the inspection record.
3:49
